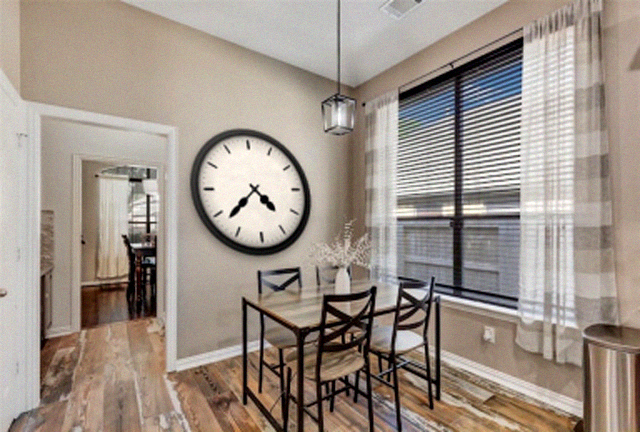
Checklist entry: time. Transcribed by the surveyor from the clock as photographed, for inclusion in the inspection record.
4:38
